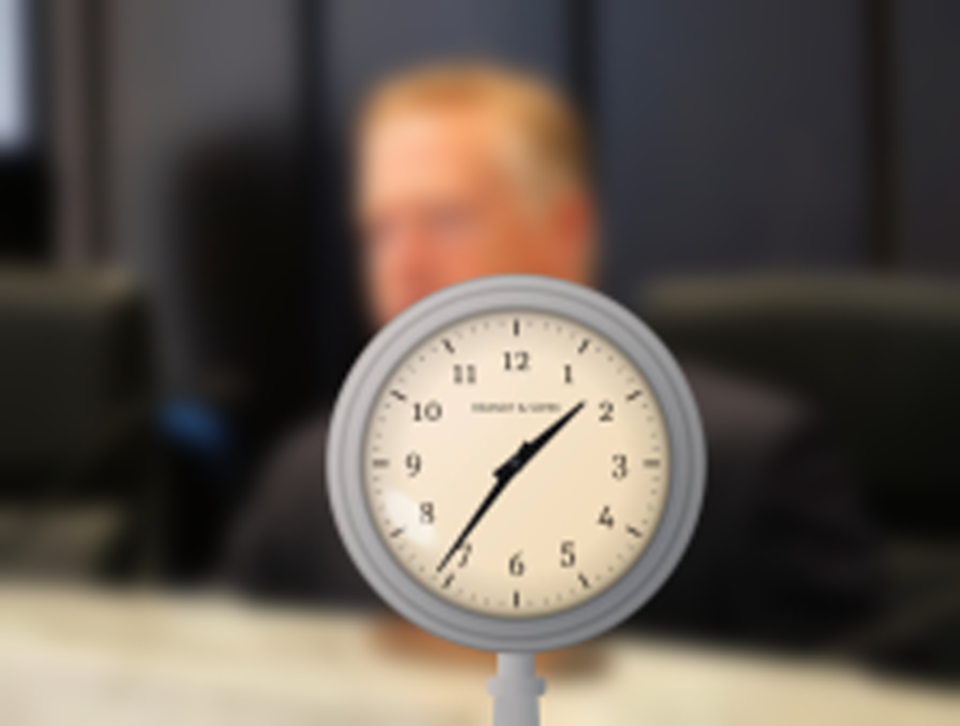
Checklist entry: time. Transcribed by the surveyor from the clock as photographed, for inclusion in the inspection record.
1:36
